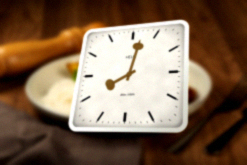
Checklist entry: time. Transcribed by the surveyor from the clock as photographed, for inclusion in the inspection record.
8:02
